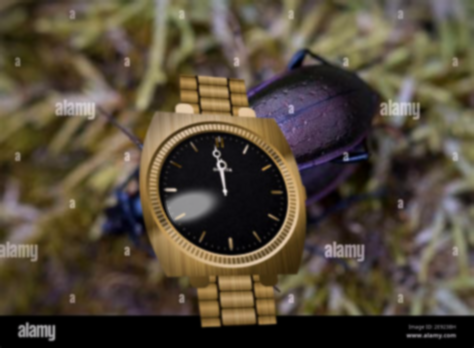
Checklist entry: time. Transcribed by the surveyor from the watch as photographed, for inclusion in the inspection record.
11:59
